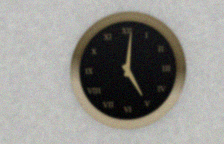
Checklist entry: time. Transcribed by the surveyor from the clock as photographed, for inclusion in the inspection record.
5:01
